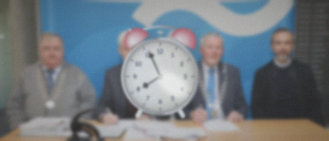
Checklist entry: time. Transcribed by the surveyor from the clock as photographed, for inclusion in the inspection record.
7:56
